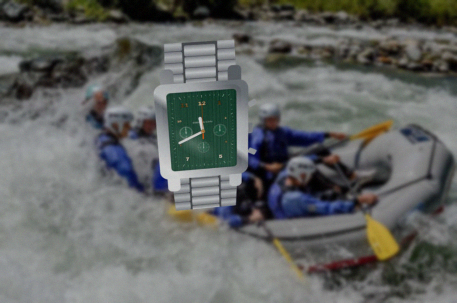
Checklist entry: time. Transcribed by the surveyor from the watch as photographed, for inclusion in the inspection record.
11:41
